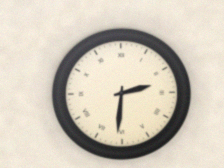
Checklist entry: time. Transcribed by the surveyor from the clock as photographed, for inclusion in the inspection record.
2:31
